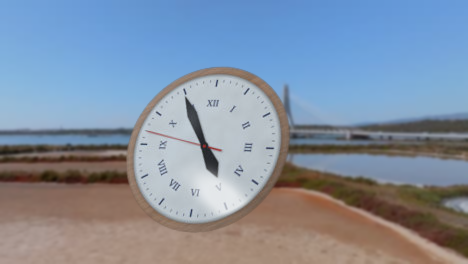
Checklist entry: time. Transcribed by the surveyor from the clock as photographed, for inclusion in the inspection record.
4:54:47
